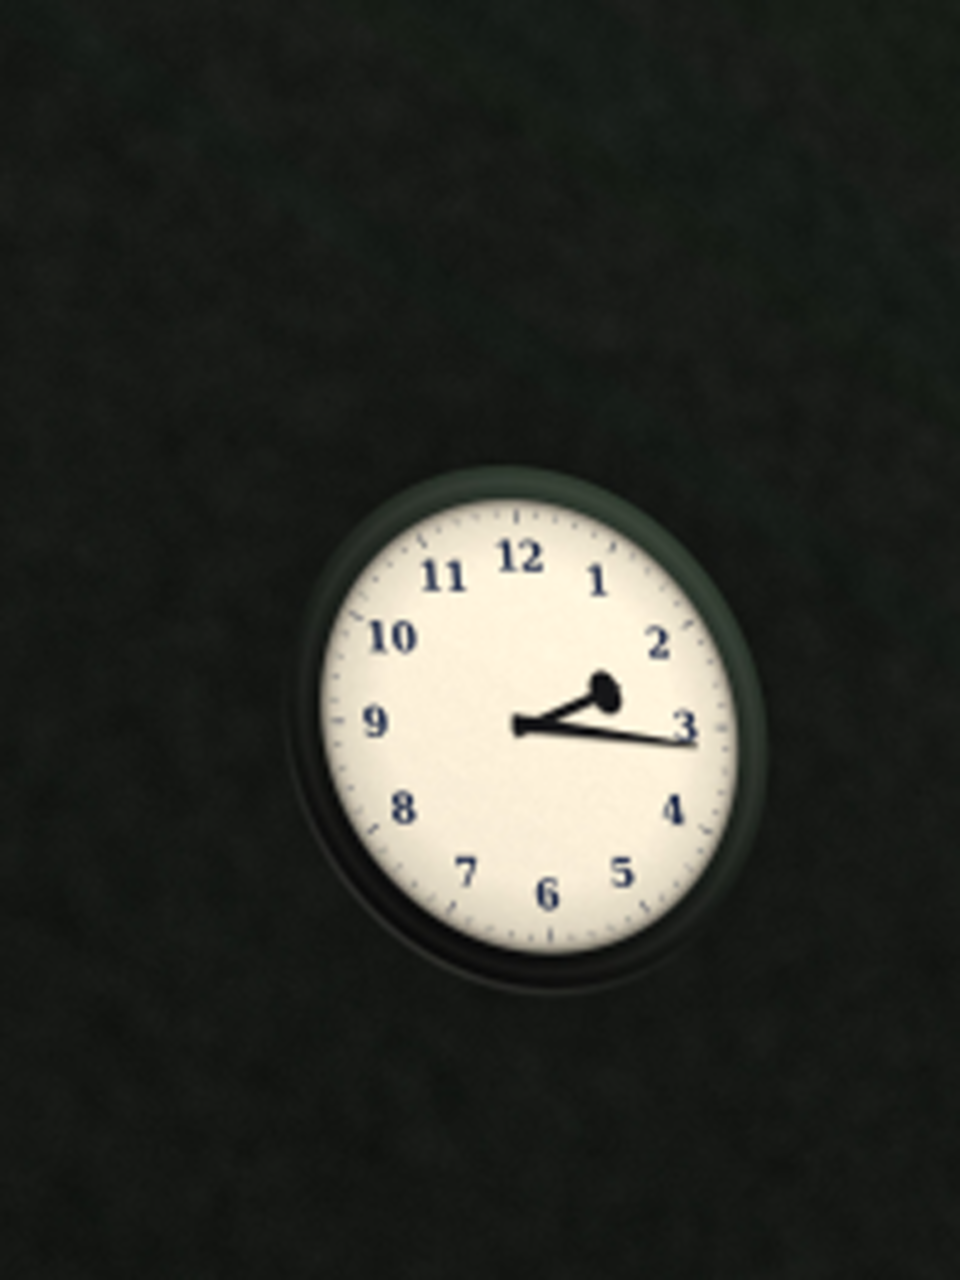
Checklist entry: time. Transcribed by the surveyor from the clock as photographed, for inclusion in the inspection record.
2:16
